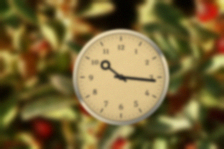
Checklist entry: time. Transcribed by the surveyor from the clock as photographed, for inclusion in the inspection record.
10:16
